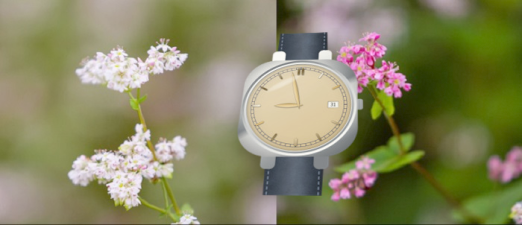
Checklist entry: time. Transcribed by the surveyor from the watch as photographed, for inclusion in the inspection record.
8:58
